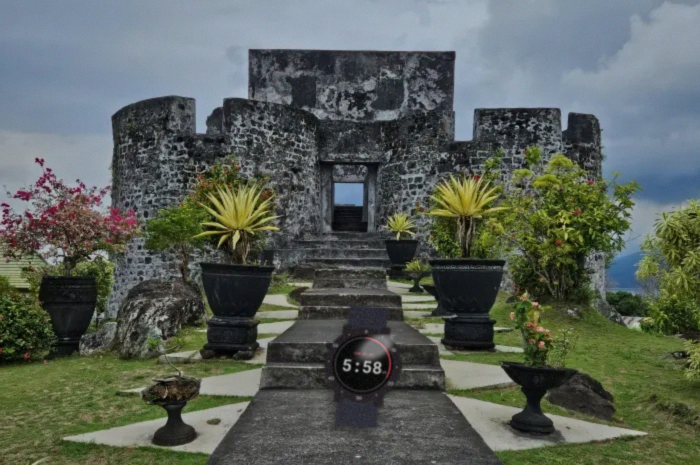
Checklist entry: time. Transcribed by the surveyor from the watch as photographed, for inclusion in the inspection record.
5:58
